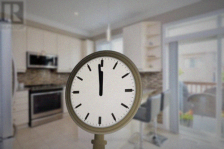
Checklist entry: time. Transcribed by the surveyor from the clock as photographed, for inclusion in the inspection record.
11:59
